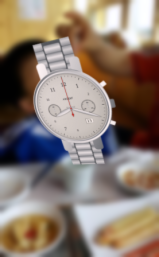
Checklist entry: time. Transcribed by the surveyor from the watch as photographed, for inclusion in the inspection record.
8:19
